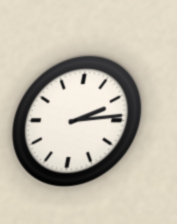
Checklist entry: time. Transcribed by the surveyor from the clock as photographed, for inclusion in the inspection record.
2:14
